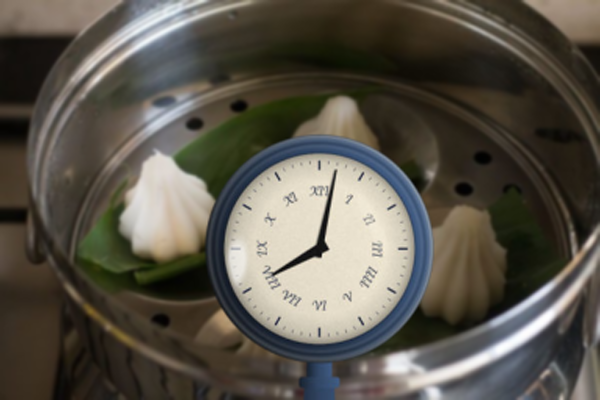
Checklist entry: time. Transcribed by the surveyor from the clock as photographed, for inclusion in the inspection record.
8:02
